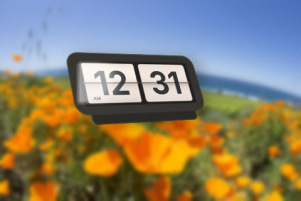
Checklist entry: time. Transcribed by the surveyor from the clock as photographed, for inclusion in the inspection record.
12:31
